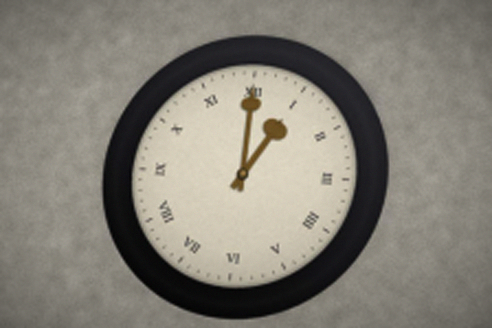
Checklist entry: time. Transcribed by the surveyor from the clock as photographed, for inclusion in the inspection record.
1:00
